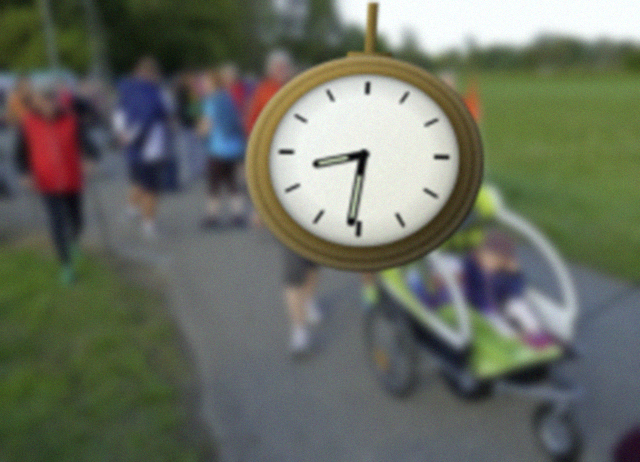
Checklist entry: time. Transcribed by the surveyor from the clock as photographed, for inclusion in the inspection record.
8:31
